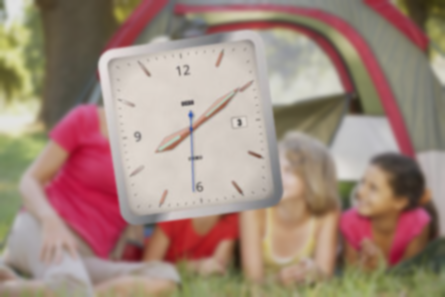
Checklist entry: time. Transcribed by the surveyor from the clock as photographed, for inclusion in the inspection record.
8:09:31
